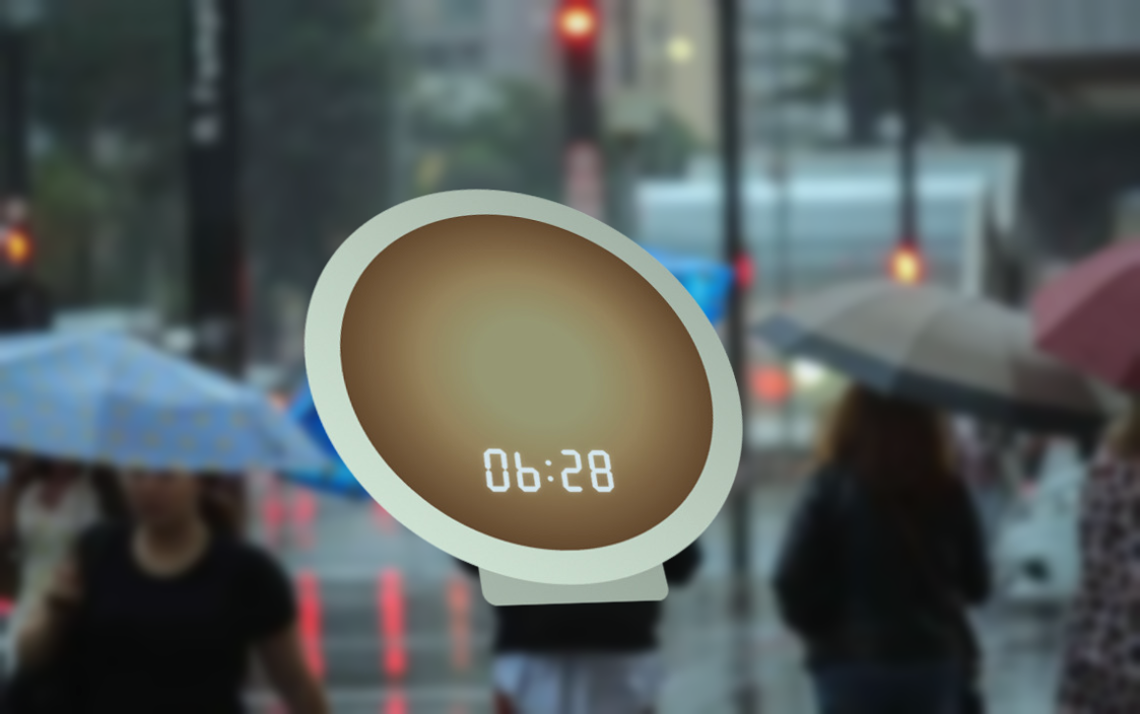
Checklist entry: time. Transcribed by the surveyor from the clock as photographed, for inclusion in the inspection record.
6:28
